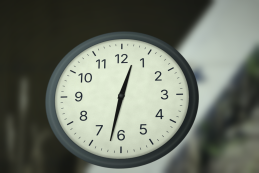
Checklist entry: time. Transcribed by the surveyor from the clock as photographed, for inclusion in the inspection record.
12:32
